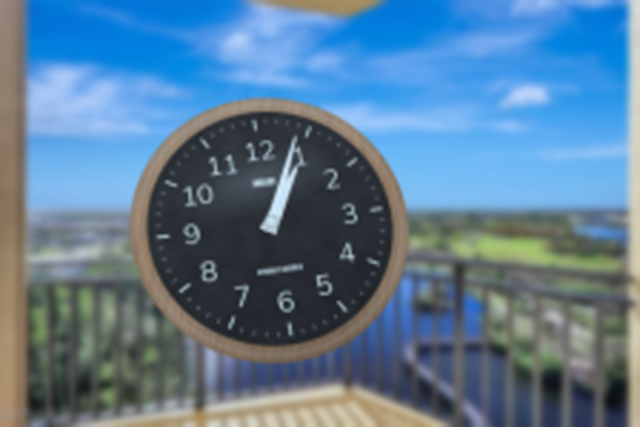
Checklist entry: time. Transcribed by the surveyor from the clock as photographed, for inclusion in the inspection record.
1:04
